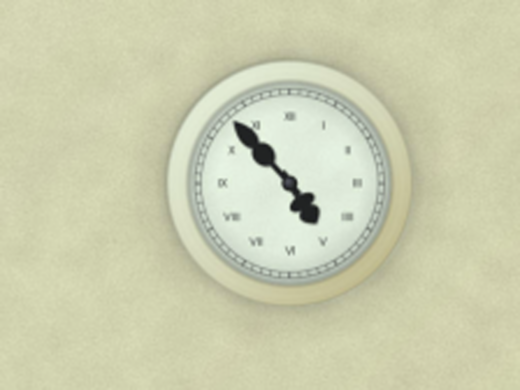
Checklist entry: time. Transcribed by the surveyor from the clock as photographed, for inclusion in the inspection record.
4:53
